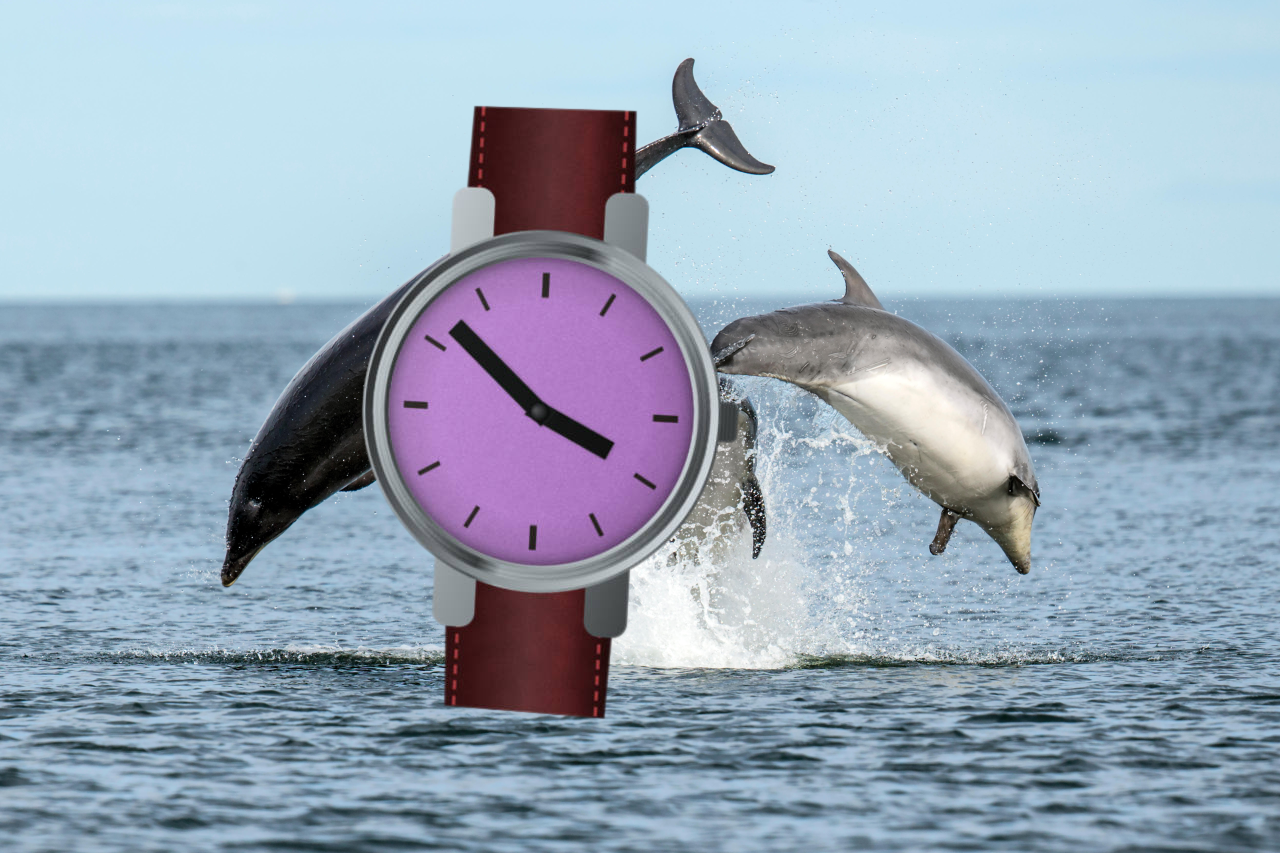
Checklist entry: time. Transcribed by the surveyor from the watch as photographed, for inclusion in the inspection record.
3:52
